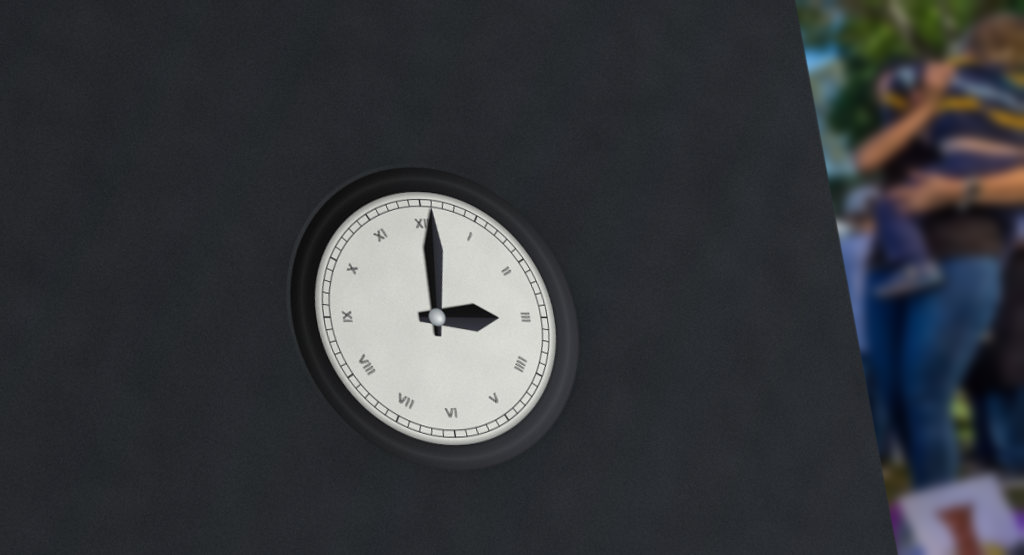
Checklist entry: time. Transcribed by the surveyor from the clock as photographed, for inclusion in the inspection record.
3:01
